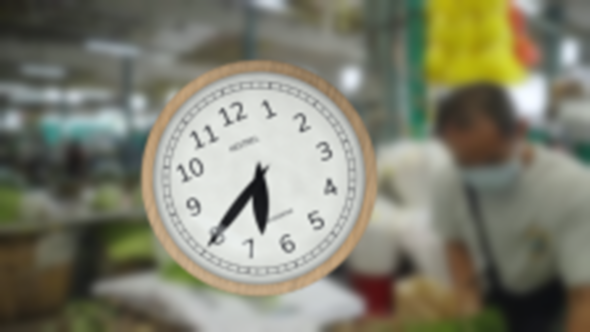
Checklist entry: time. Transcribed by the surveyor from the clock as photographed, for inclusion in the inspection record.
6:40
